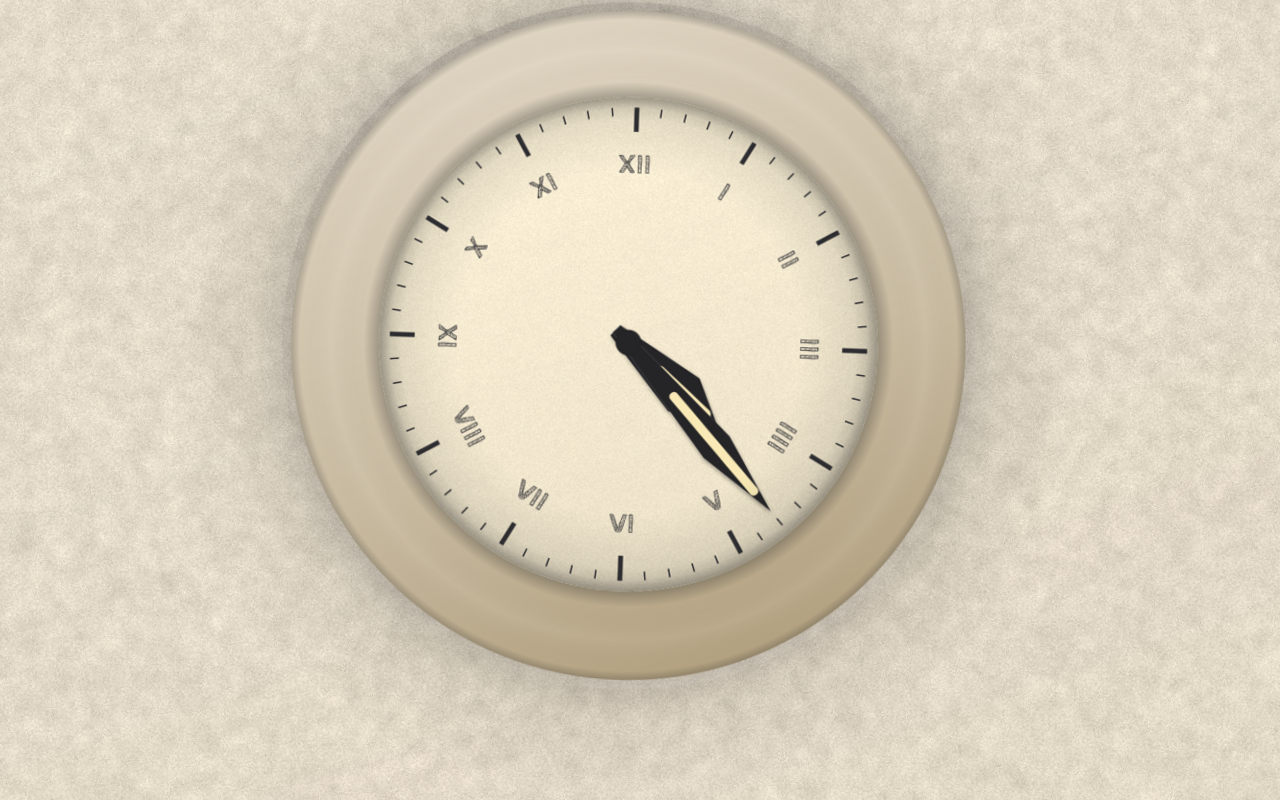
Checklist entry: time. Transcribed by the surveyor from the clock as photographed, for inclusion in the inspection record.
4:23
